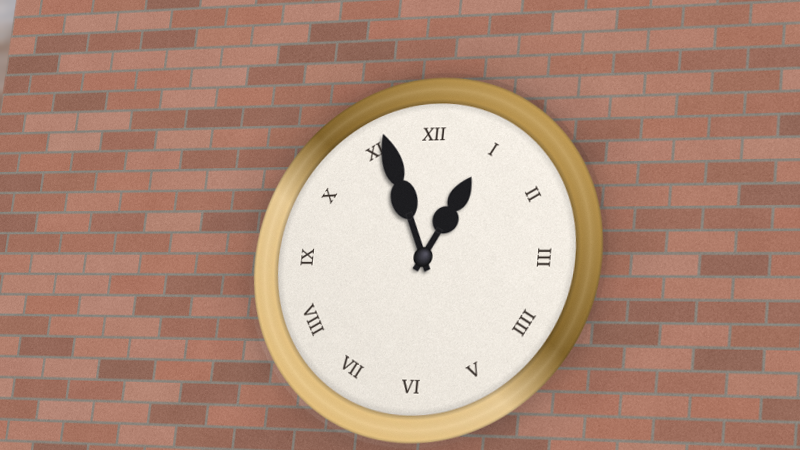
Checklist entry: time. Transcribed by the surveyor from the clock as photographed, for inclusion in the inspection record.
12:56
